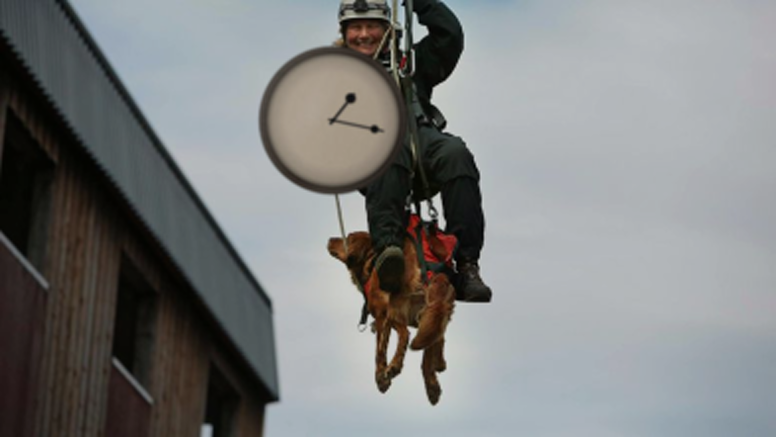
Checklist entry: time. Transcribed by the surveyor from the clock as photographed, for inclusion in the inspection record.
1:17
